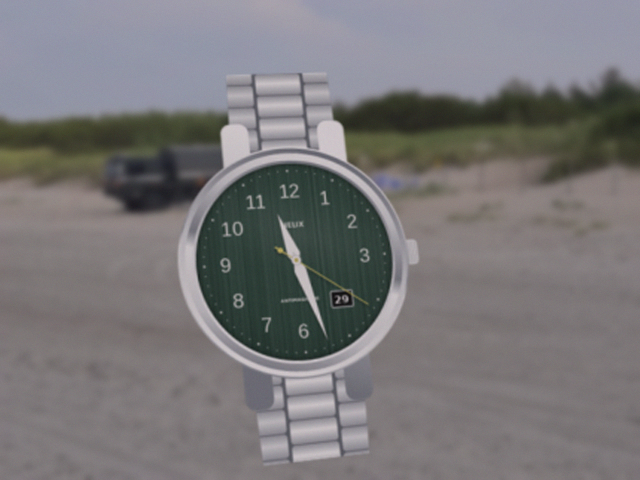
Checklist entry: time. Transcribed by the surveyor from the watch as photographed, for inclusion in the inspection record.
11:27:21
